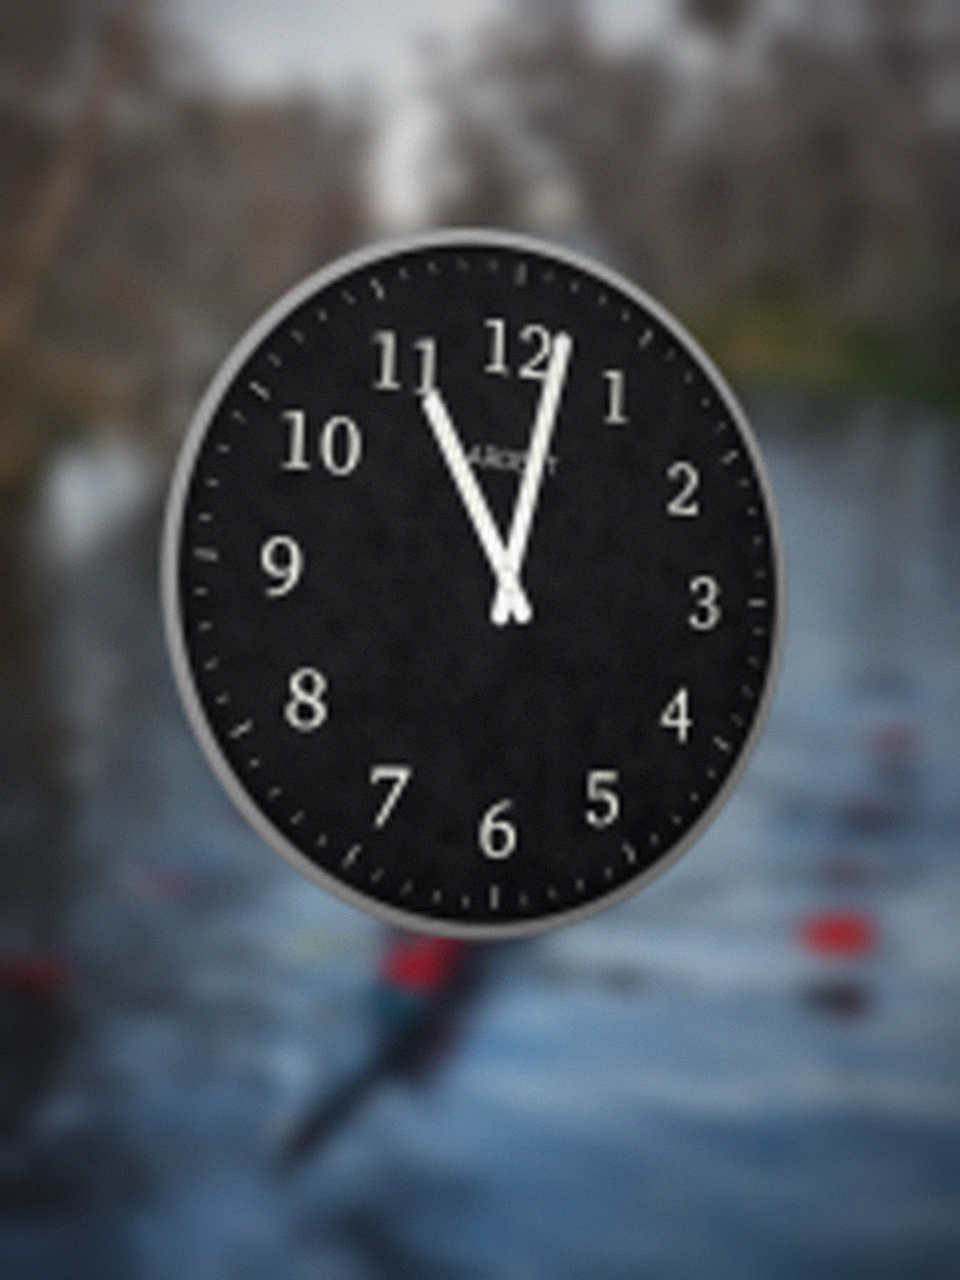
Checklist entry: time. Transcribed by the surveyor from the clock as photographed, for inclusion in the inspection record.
11:02
